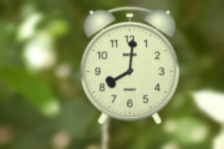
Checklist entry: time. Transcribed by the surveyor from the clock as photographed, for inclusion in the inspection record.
8:01
